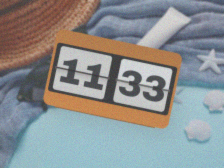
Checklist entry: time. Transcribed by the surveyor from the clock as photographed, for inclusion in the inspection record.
11:33
